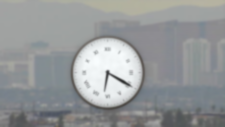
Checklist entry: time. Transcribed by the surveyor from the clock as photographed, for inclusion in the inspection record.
6:20
